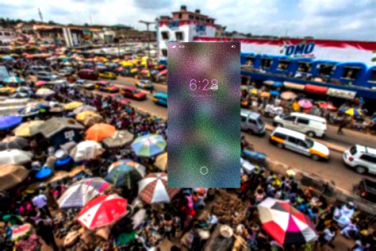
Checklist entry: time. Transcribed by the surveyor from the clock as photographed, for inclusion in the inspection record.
6:28
